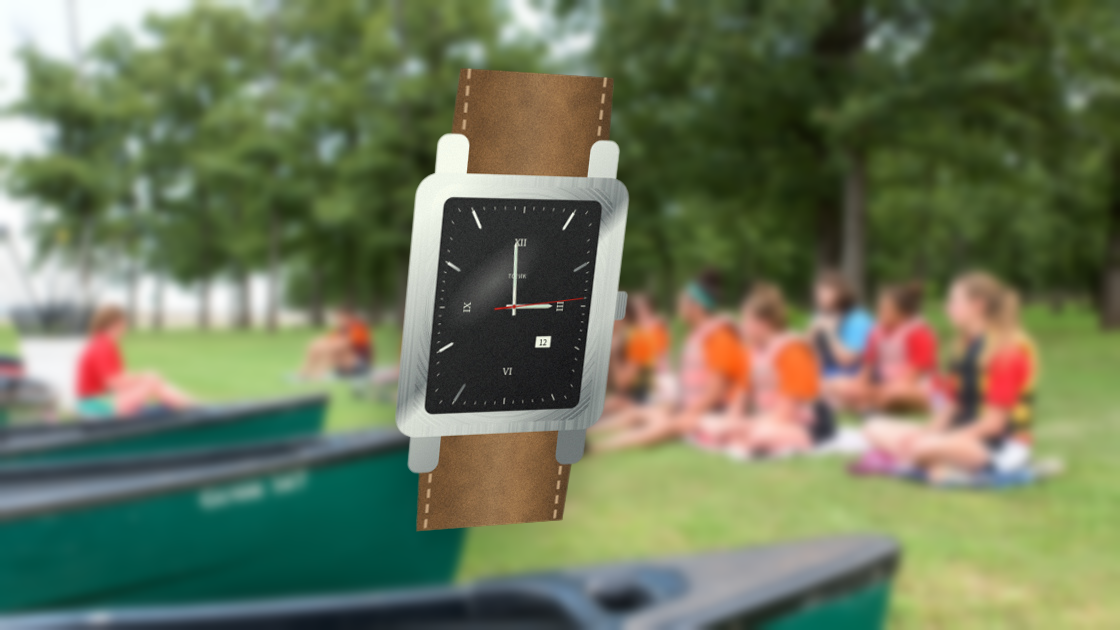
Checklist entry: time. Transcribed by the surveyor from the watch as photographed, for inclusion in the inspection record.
2:59:14
